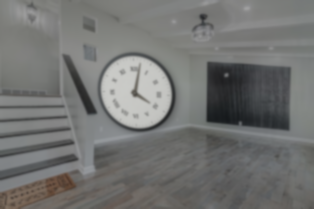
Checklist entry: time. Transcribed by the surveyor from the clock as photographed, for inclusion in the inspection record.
4:02
